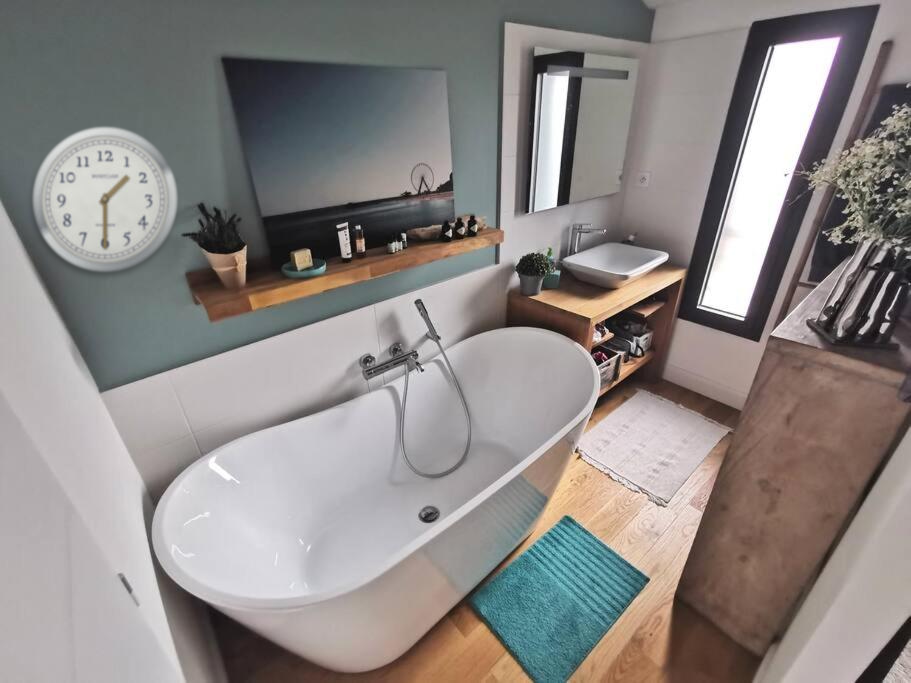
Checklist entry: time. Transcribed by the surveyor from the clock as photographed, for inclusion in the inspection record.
1:30
